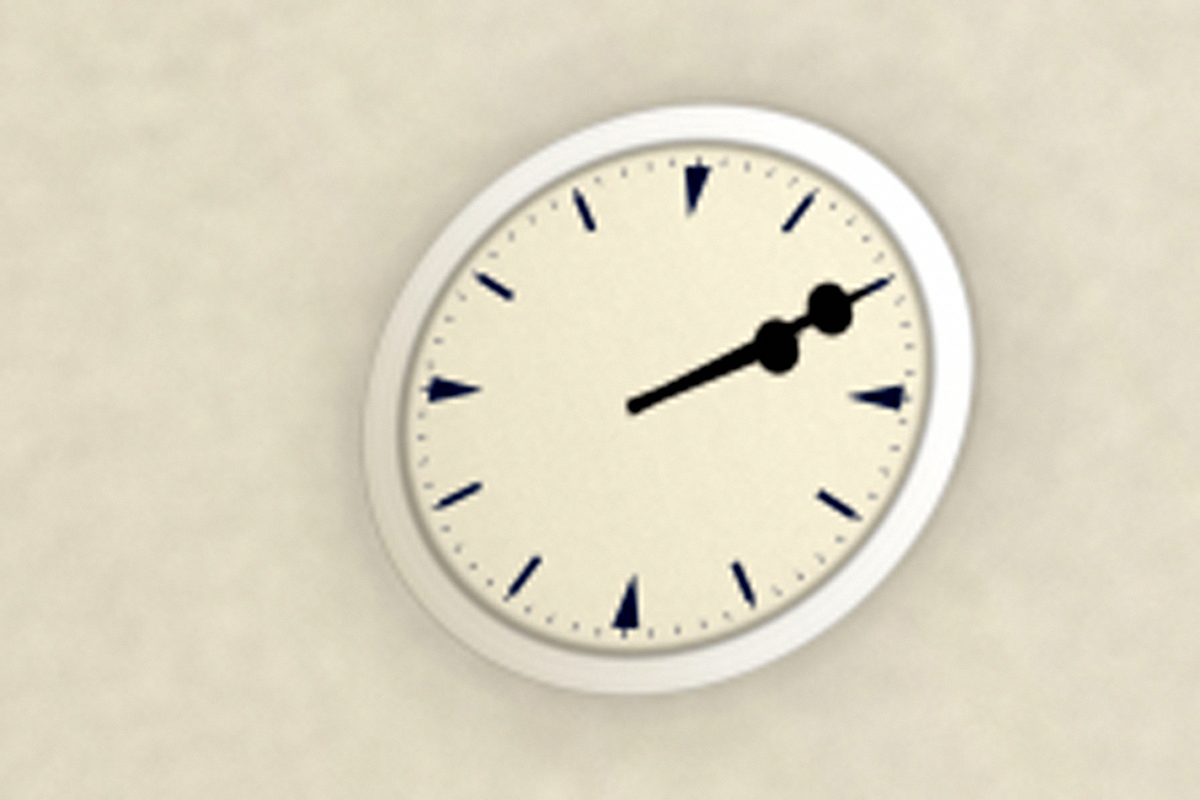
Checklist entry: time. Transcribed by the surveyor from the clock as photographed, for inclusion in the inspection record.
2:10
